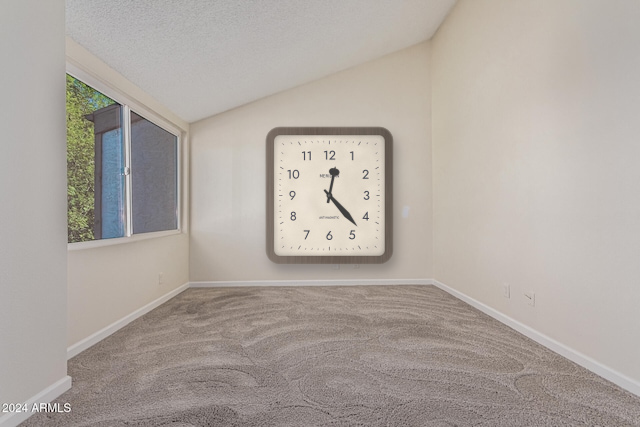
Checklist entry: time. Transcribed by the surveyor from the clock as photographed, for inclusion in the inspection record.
12:23
